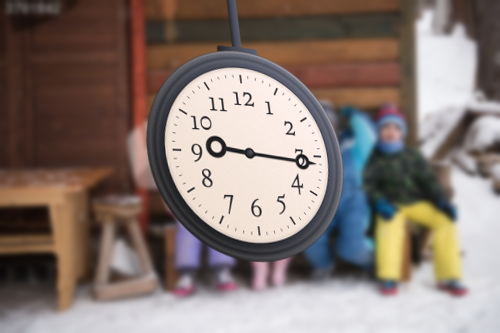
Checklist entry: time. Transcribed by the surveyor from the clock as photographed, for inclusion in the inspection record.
9:16
